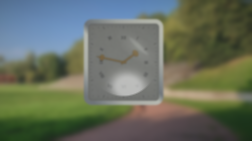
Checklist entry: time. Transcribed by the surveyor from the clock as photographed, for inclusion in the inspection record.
1:47
